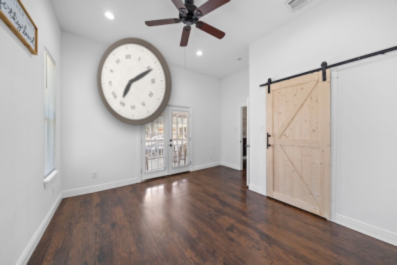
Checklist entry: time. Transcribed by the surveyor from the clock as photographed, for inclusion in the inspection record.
7:11
